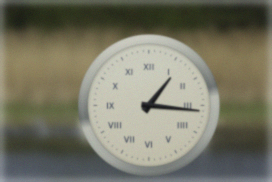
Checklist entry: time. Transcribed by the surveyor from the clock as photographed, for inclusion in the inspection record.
1:16
